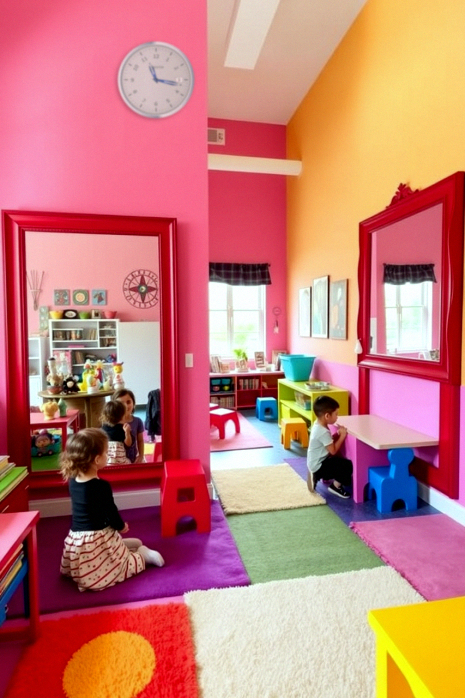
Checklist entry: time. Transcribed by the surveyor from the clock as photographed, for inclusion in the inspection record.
11:17
